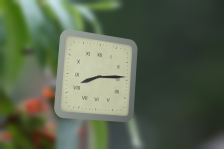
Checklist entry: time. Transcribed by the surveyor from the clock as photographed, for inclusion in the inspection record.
8:14
